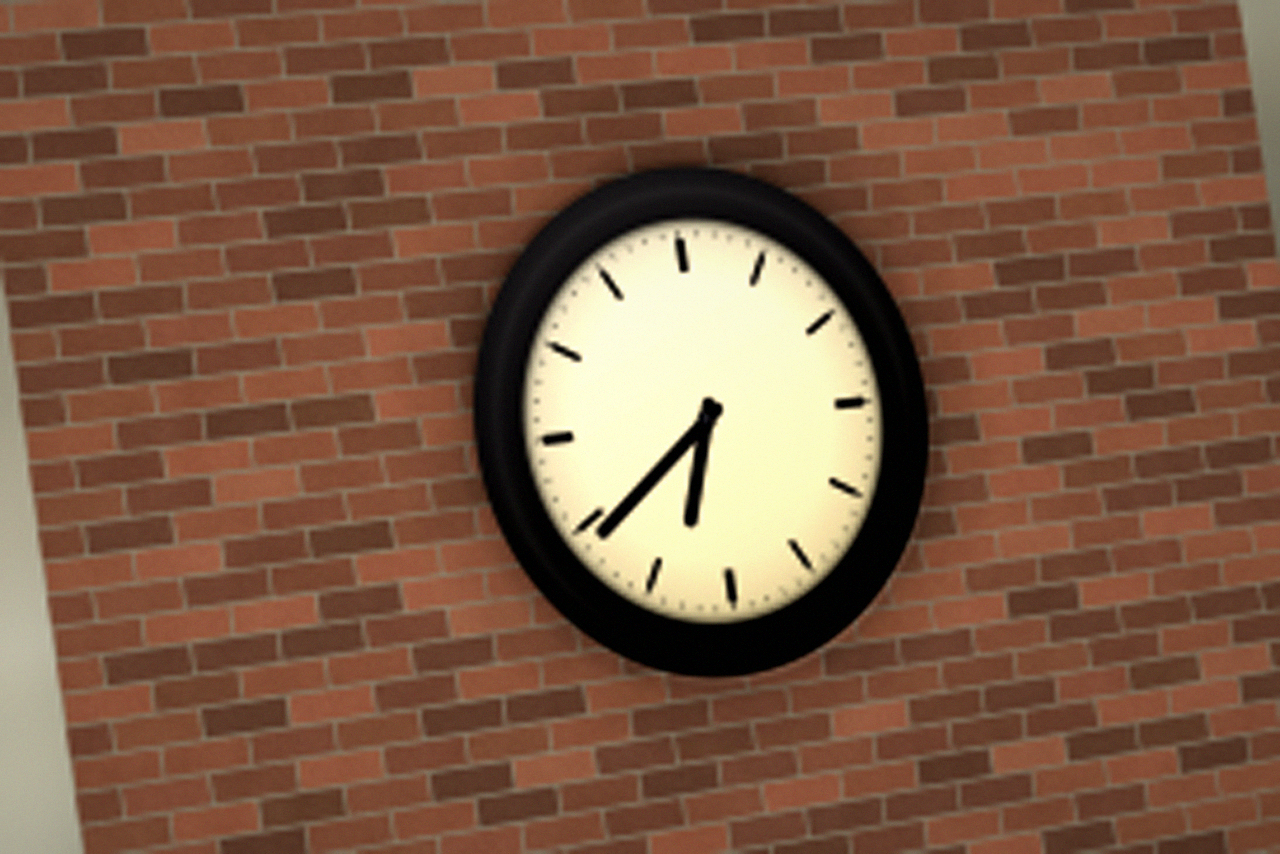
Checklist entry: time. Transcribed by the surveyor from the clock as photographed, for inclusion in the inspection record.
6:39
